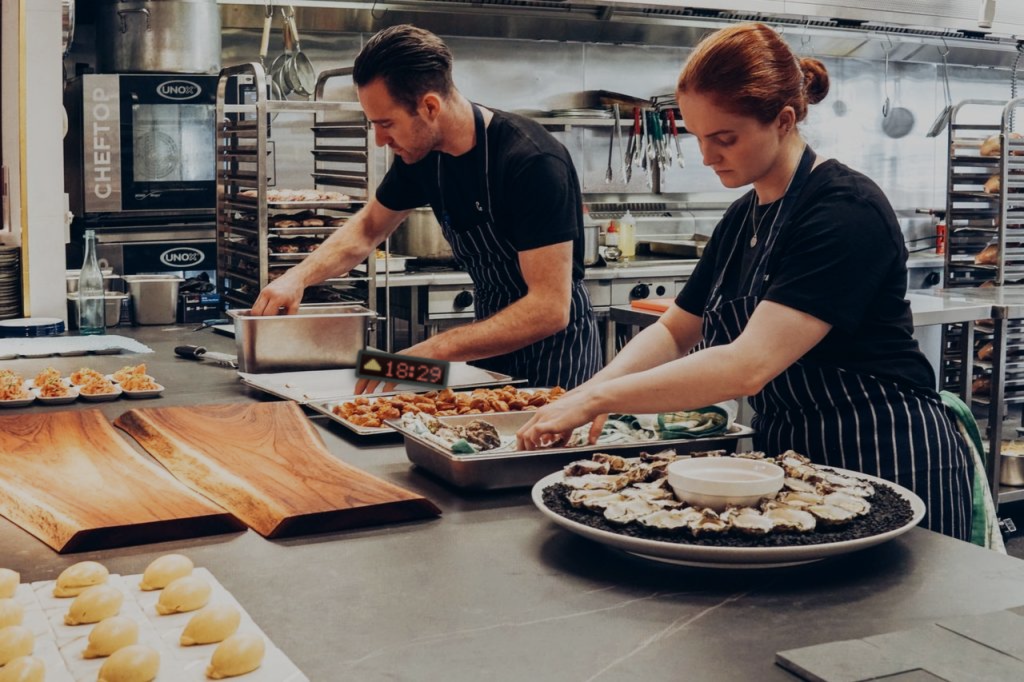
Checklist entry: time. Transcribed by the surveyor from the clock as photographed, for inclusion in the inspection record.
18:29
